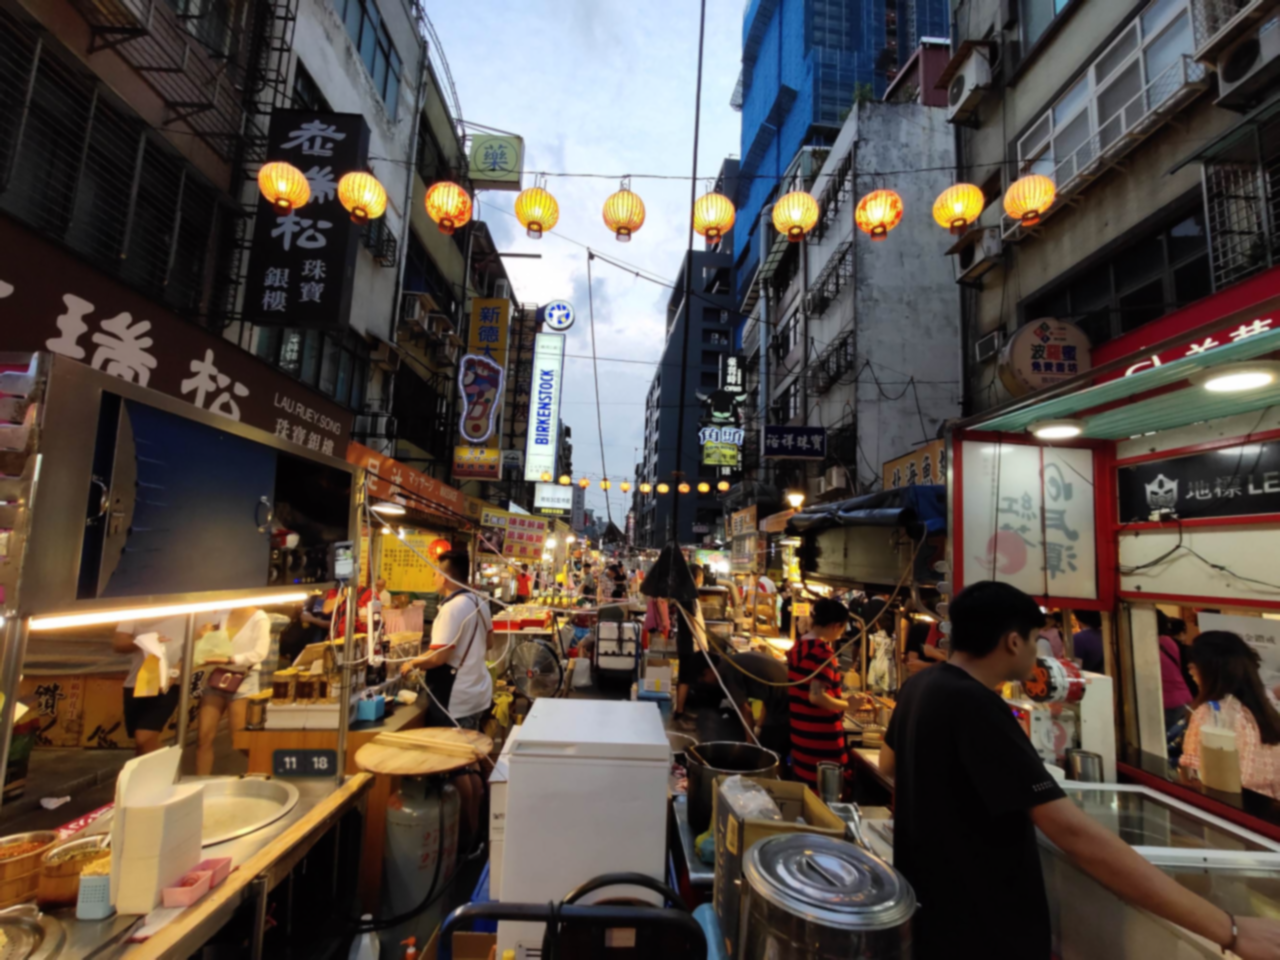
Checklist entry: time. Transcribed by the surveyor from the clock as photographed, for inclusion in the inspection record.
11:18
